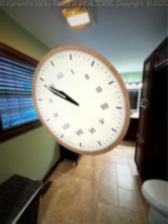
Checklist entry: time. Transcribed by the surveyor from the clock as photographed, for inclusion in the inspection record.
10:54
